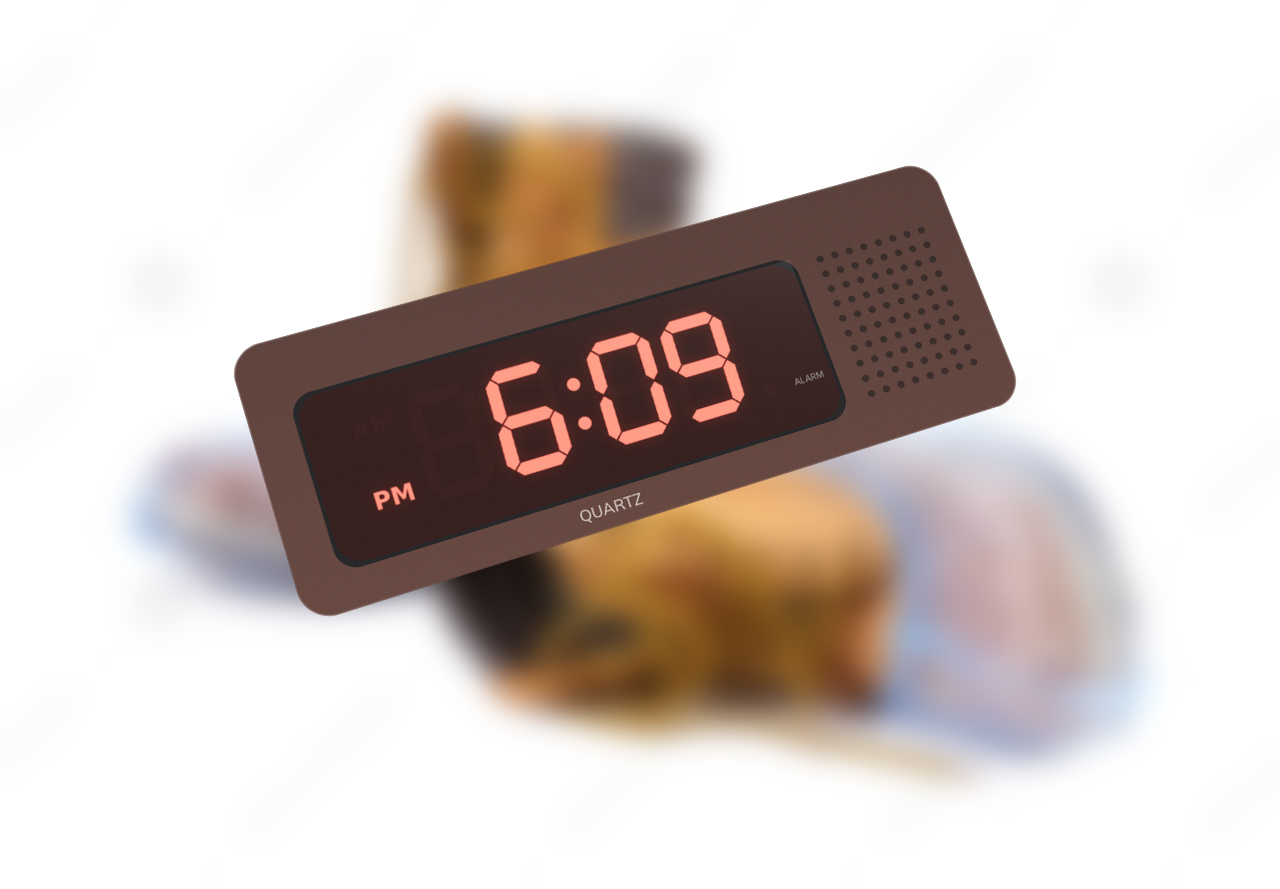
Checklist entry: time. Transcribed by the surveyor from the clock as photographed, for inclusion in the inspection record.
6:09
